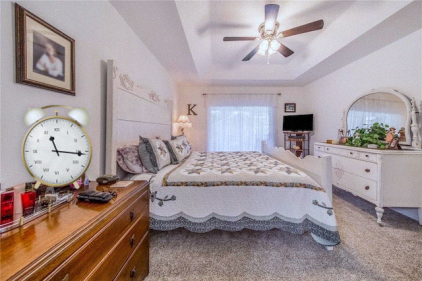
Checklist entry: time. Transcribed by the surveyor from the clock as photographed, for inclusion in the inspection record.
11:16
